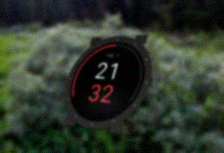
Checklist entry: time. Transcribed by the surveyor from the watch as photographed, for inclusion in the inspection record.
21:32
